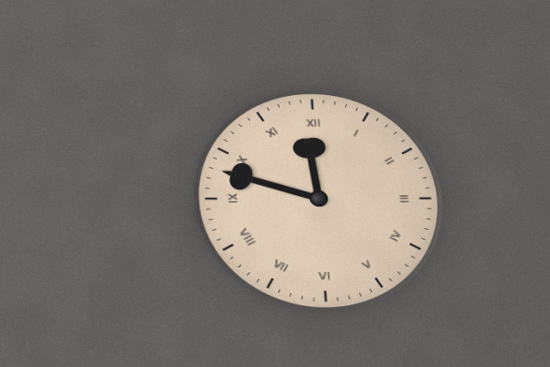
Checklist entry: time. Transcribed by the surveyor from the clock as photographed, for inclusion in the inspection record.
11:48
